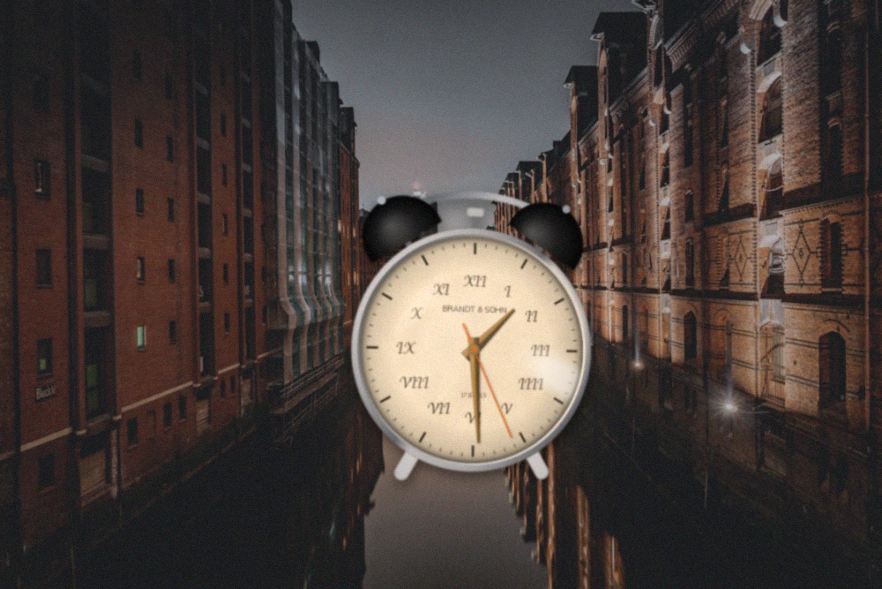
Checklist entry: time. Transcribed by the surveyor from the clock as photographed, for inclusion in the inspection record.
1:29:26
